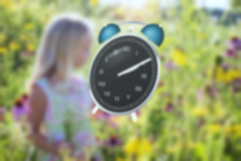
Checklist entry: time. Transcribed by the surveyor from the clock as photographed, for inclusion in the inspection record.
2:10
